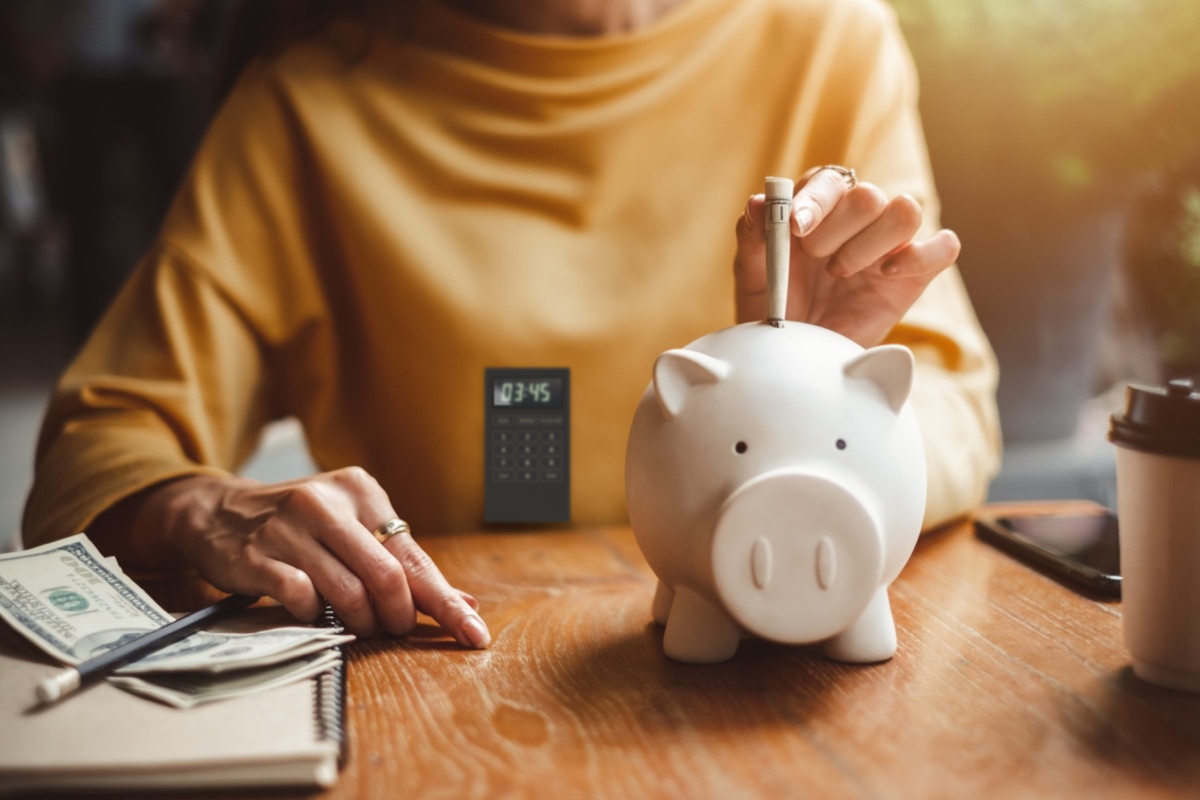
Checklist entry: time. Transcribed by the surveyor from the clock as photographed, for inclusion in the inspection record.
3:45
